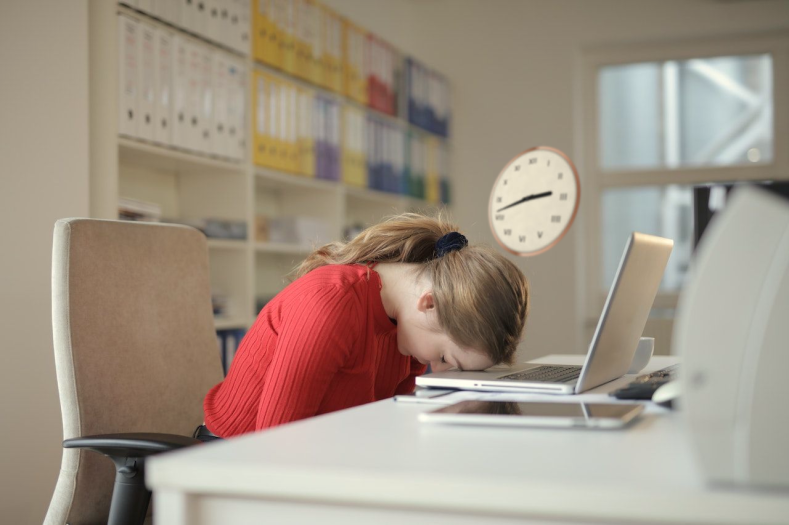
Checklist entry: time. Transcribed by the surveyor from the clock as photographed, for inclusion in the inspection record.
2:42
